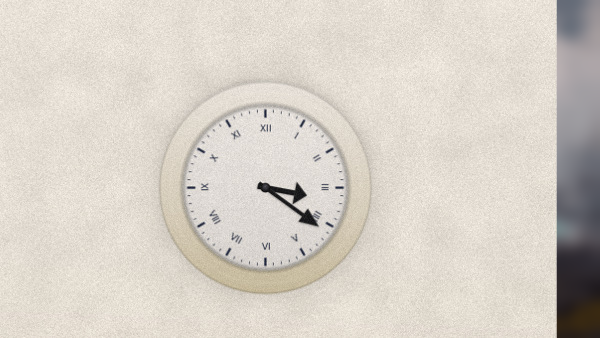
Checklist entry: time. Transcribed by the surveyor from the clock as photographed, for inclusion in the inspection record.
3:21
